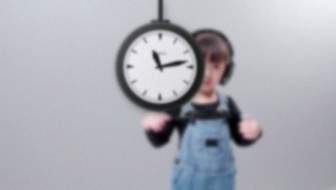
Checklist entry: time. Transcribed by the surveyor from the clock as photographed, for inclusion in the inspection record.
11:13
